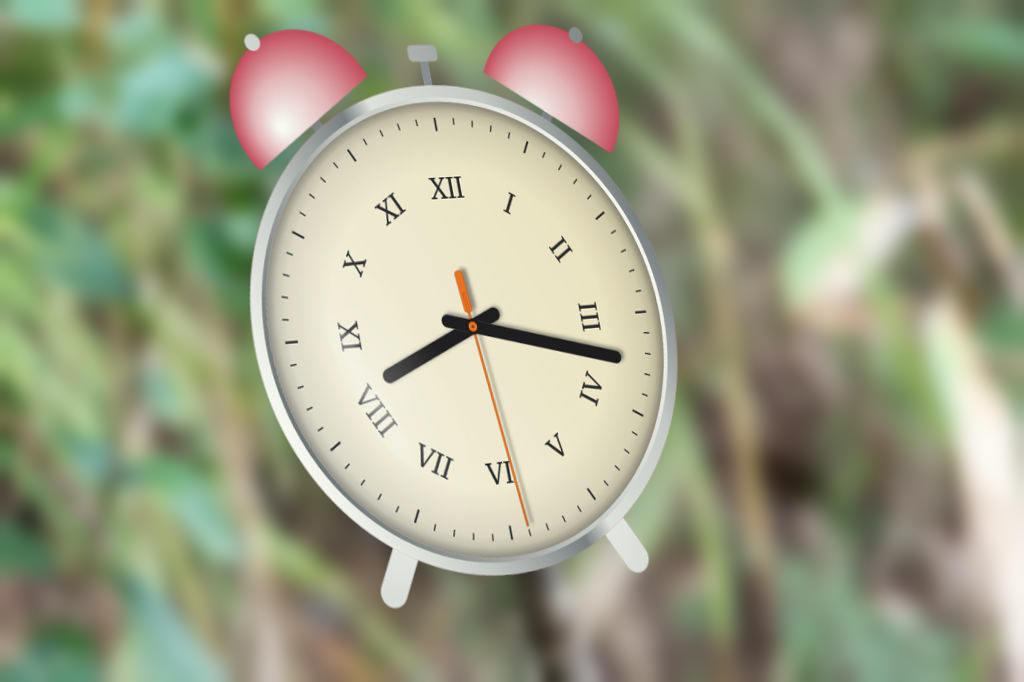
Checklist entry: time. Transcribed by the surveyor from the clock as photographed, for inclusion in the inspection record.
8:17:29
